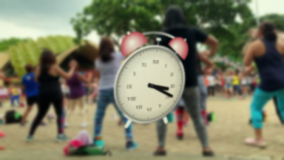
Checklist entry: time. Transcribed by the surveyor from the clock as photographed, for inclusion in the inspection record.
3:19
